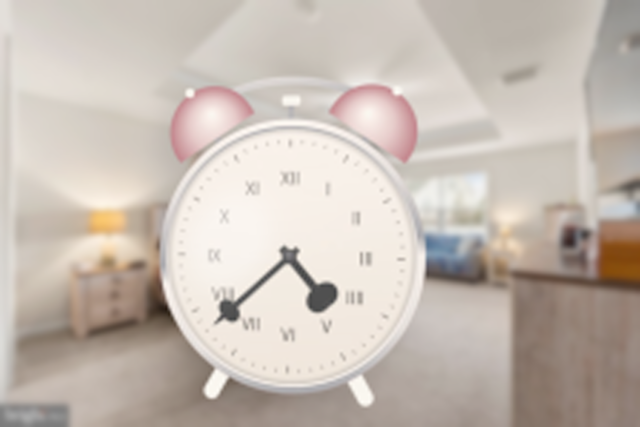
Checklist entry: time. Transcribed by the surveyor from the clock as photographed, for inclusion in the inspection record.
4:38
